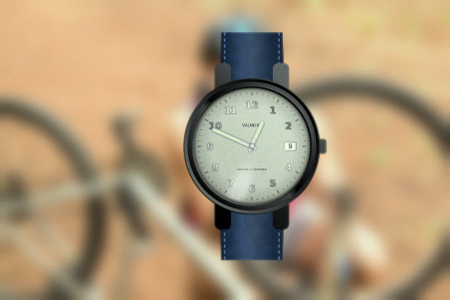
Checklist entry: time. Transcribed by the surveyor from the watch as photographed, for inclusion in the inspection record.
12:49
